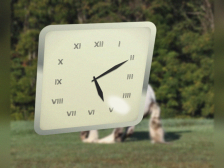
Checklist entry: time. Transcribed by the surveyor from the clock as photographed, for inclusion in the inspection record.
5:10
